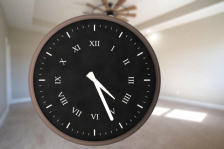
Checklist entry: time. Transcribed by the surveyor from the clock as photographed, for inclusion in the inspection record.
4:26
